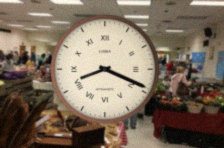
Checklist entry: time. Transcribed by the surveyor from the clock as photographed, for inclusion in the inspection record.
8:19
